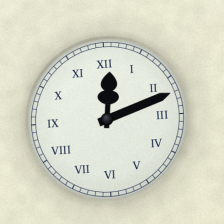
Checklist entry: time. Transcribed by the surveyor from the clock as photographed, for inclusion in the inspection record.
12:12
